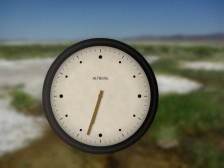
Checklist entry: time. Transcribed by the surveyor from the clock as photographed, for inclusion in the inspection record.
6:33
